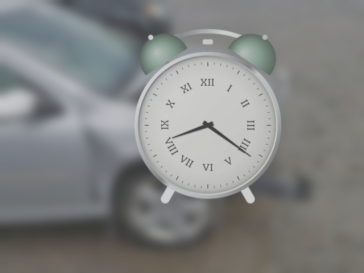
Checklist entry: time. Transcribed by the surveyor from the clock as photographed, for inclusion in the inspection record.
8:21
